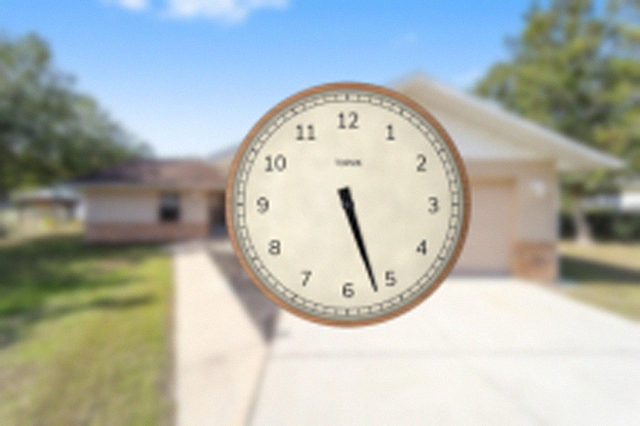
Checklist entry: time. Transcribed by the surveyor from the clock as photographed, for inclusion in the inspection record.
5:27
